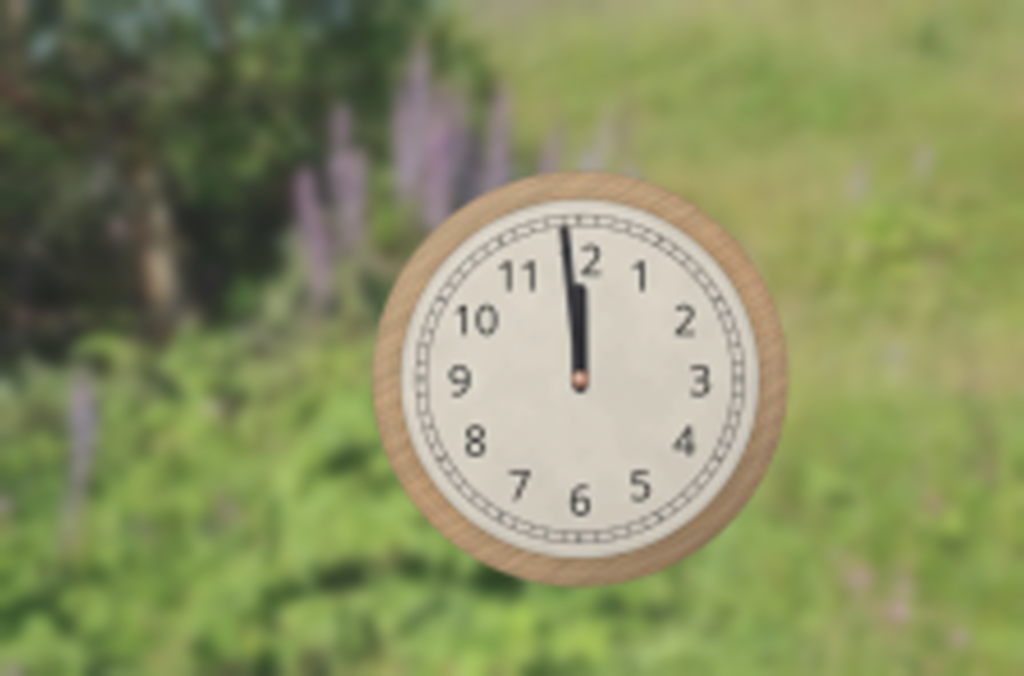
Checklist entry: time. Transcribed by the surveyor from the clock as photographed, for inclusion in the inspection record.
11:59
